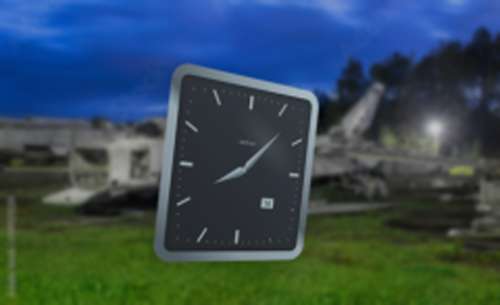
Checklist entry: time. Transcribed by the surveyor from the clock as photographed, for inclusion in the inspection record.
8:07
